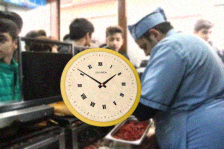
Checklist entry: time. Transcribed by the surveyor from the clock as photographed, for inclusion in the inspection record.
1:51
